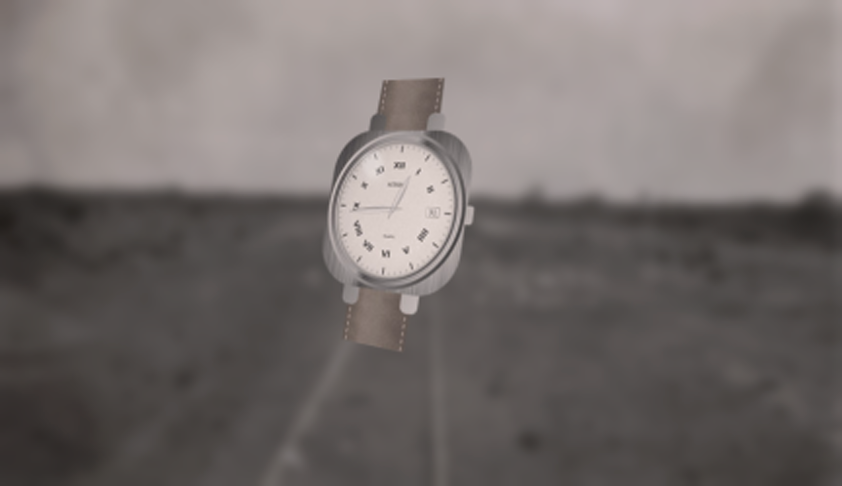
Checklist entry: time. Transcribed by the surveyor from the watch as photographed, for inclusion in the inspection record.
12:44
